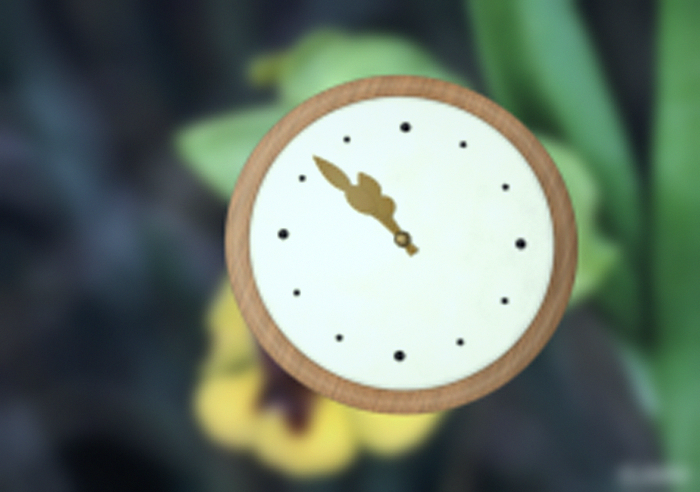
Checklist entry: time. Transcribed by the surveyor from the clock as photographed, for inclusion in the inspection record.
10:52
